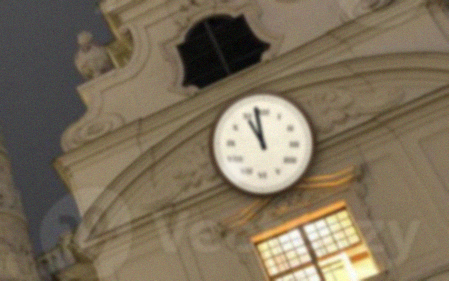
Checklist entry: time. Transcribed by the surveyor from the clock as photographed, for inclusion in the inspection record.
10:58
